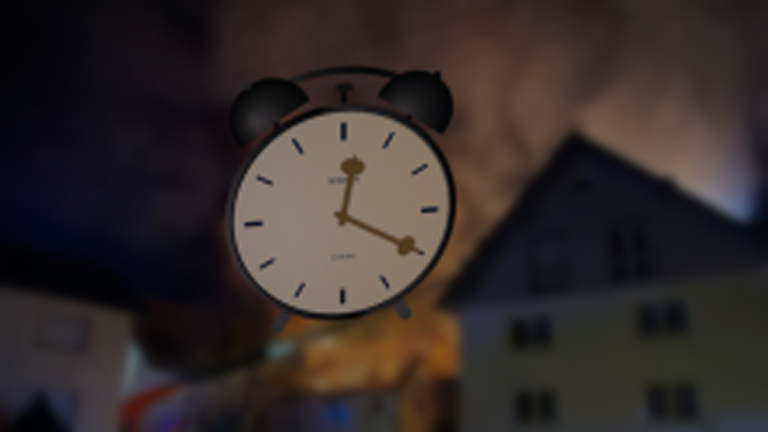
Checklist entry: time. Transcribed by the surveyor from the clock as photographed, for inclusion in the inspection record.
12:20
